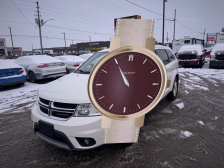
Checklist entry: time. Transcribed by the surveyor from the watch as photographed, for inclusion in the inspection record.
10:55
